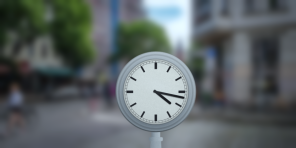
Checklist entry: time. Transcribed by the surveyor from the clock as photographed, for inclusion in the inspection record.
4:17
